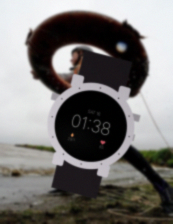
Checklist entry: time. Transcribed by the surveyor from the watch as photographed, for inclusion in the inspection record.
1:38
